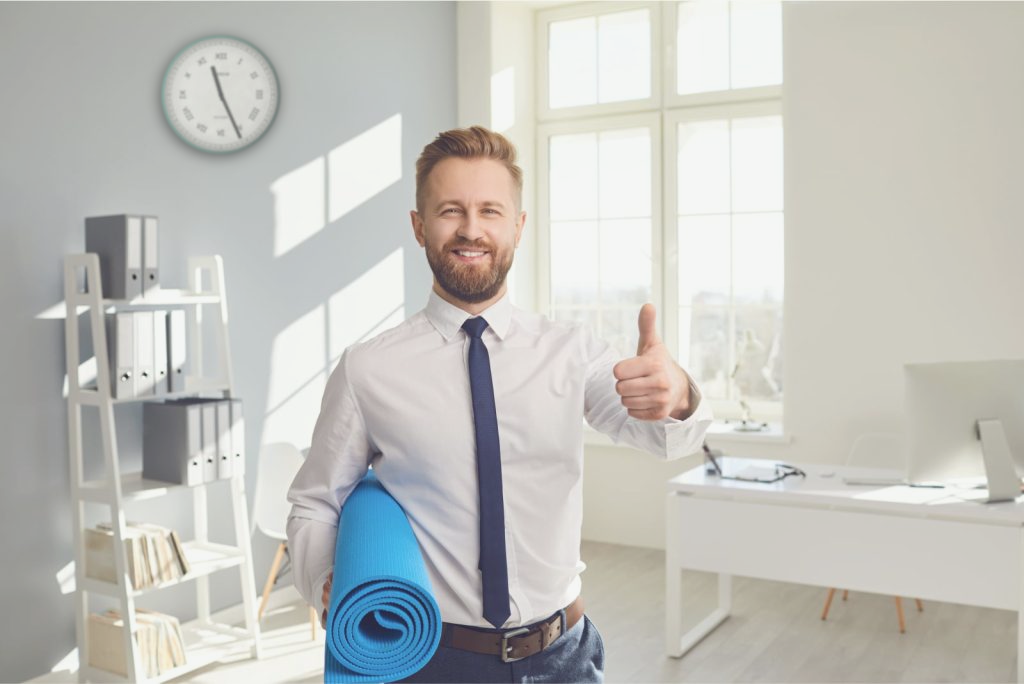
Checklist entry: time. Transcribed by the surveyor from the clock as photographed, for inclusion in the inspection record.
11:26
